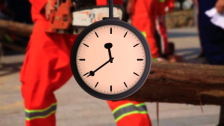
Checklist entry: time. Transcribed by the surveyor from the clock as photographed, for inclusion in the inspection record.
11:39
